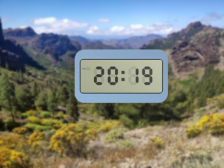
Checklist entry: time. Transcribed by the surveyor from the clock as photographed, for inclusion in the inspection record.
20:19
